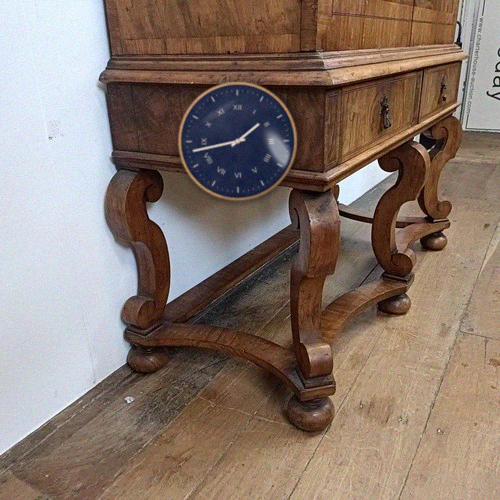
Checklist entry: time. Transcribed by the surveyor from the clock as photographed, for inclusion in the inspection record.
1:43
